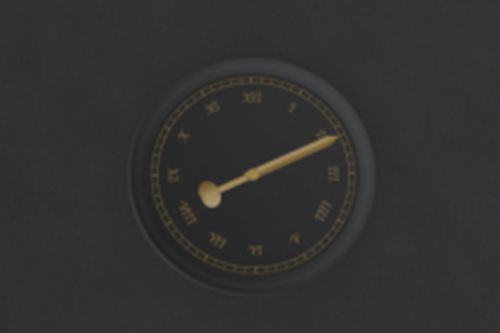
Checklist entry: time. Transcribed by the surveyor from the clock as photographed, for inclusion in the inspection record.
8:11
